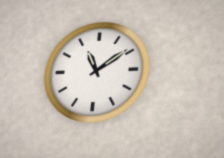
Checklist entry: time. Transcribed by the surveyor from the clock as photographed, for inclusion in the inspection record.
11:09
